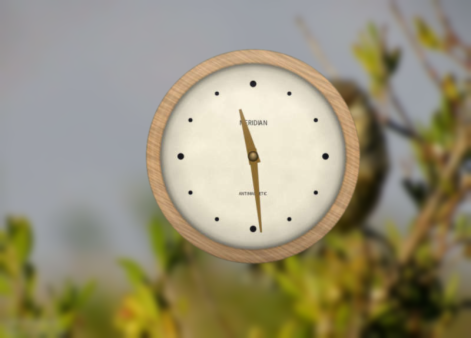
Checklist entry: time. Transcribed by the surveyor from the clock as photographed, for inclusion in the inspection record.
11:29
